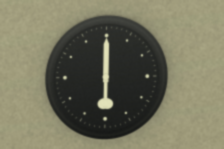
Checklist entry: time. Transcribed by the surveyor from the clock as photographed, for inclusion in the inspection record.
6:00
